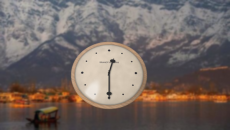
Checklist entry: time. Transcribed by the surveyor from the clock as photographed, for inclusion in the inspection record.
12:30
